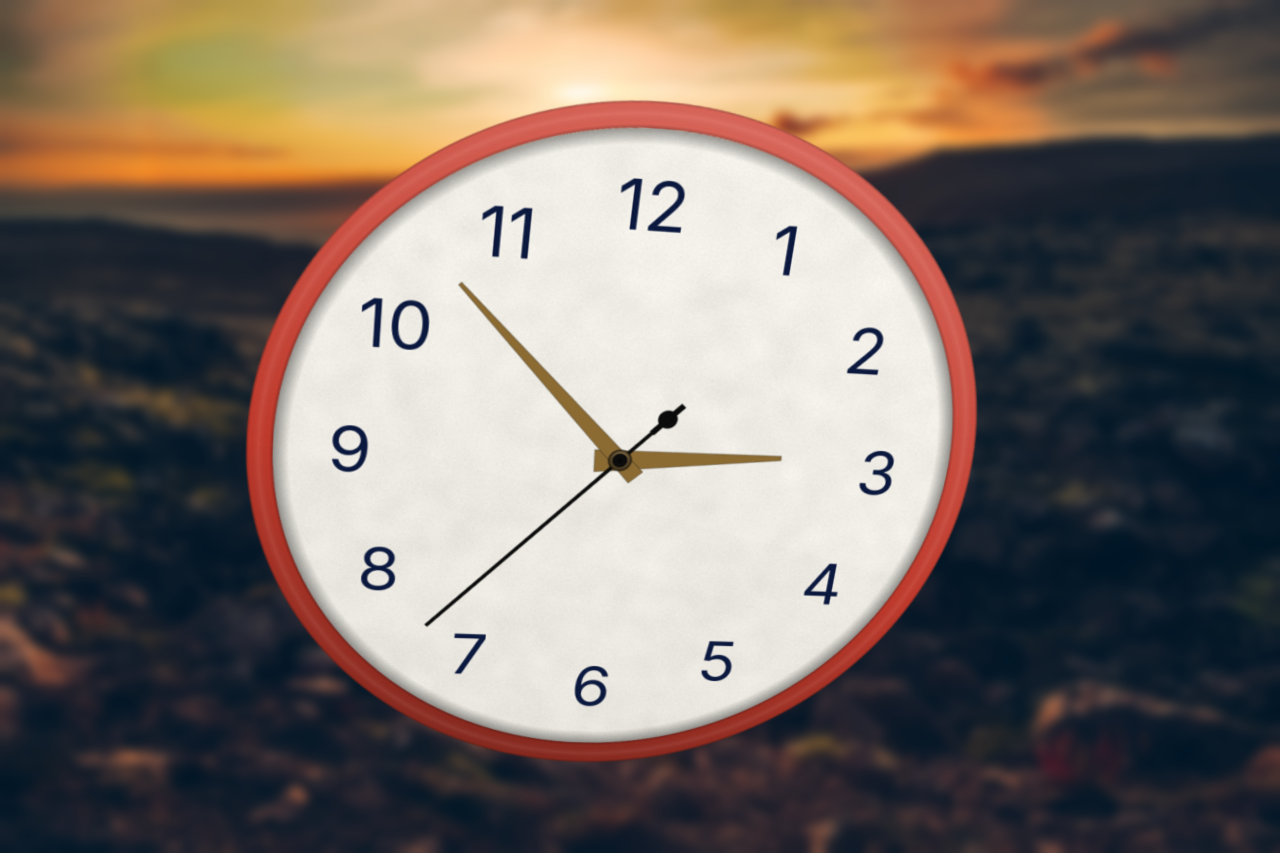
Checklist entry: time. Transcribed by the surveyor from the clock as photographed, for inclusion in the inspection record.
2:52:37
